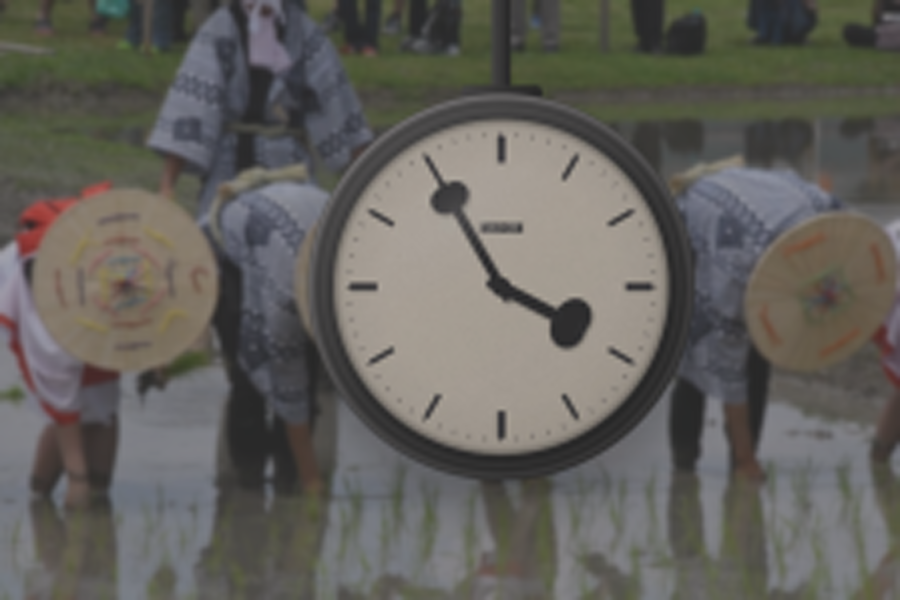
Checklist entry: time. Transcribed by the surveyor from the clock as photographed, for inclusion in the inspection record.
3:55
